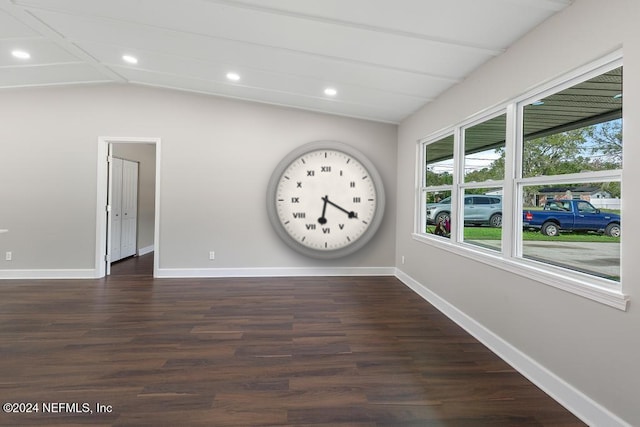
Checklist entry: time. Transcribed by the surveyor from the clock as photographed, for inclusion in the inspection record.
6:20
